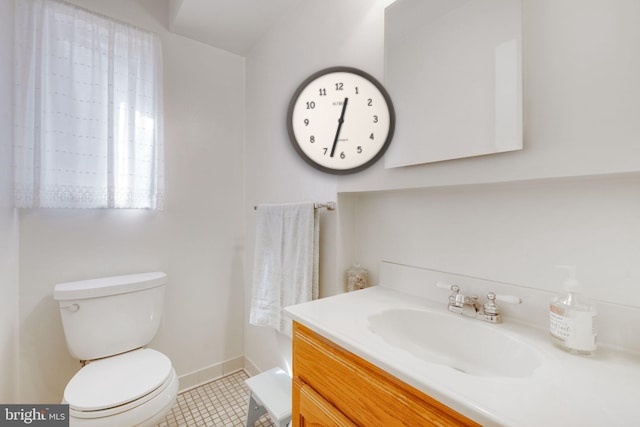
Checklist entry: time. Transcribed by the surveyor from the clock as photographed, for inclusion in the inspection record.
12:33
